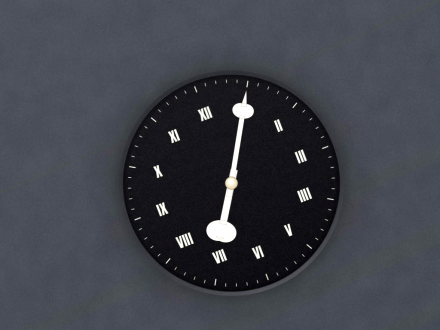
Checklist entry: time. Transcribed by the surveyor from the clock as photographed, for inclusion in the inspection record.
7:05
